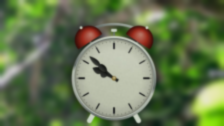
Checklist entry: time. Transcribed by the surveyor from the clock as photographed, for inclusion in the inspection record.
9:52
